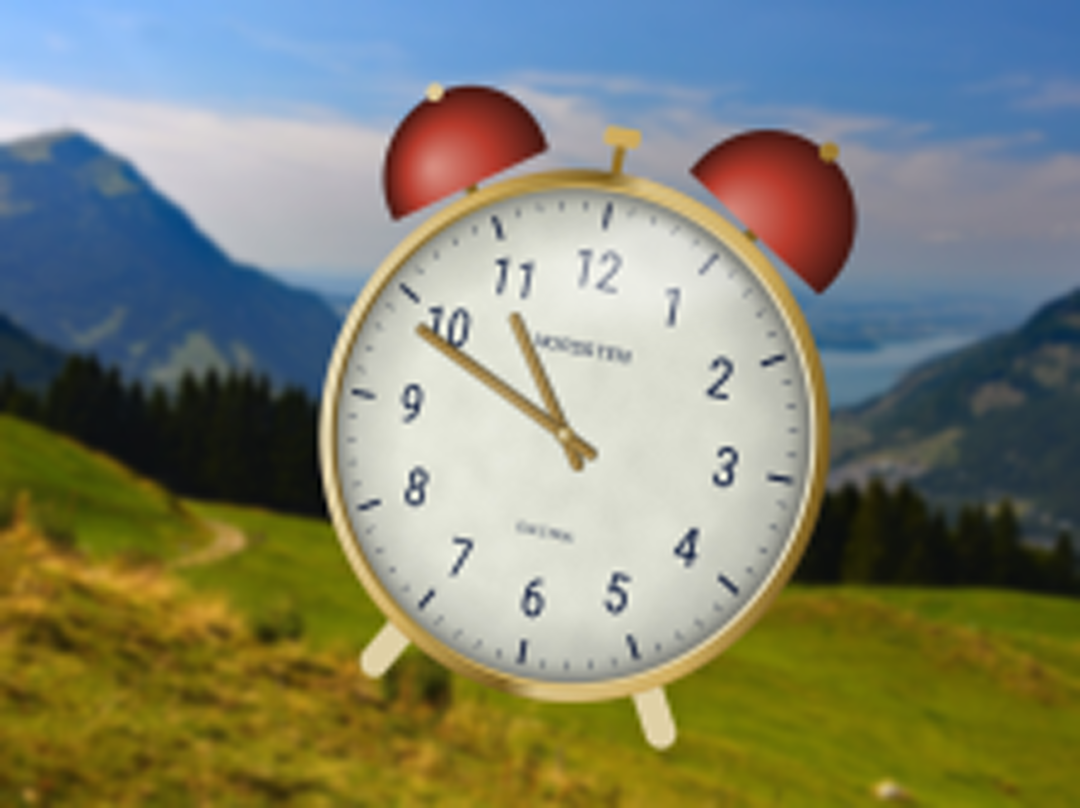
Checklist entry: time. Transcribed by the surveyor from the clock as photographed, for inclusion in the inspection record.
10:49
